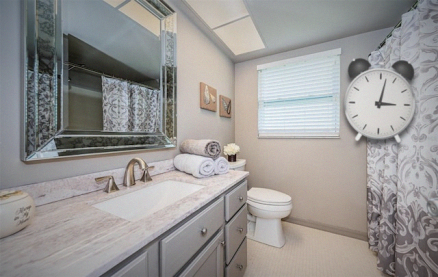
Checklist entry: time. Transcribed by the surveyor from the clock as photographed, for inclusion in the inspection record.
3:02
